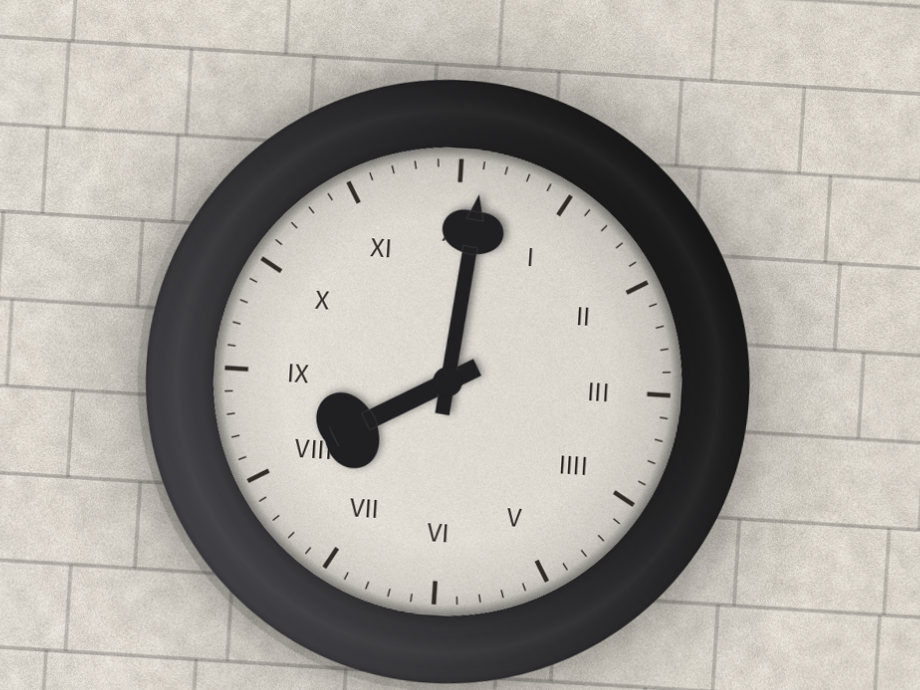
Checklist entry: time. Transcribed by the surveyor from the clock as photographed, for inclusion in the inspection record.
8:01
